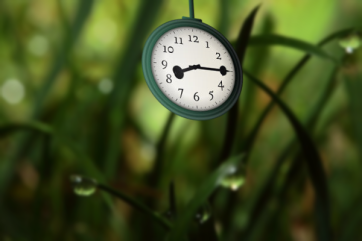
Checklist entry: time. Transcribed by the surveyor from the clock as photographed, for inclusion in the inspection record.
8:15
